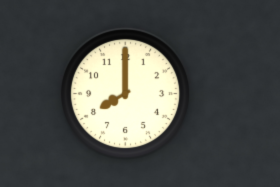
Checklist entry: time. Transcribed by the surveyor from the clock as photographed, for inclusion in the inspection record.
8:00
